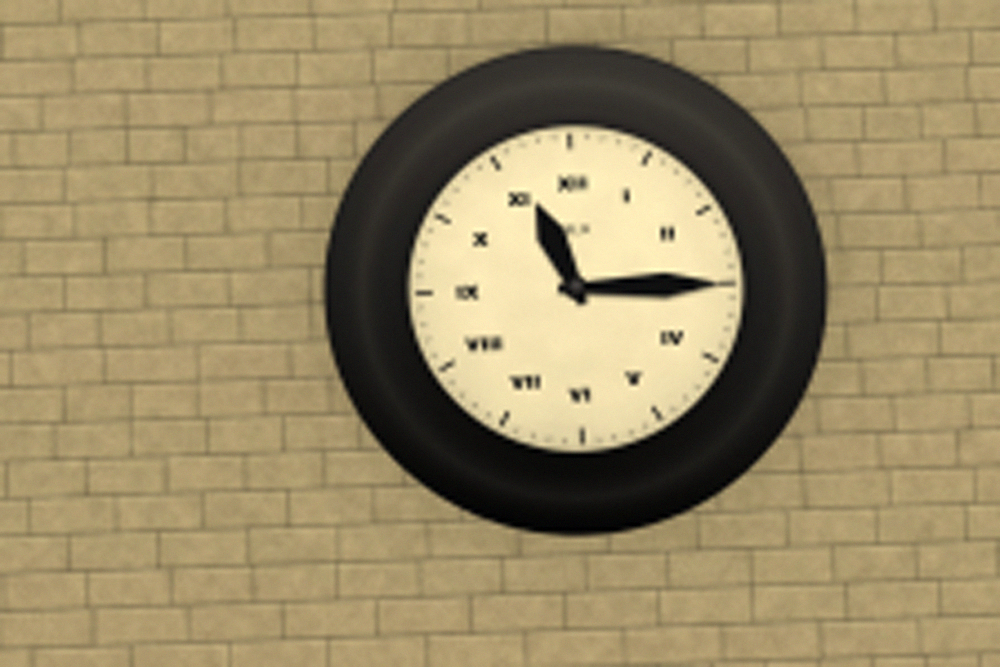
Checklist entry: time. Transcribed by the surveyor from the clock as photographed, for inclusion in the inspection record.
11:15
